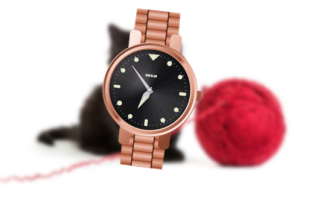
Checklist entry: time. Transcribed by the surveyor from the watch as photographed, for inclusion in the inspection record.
6:53
